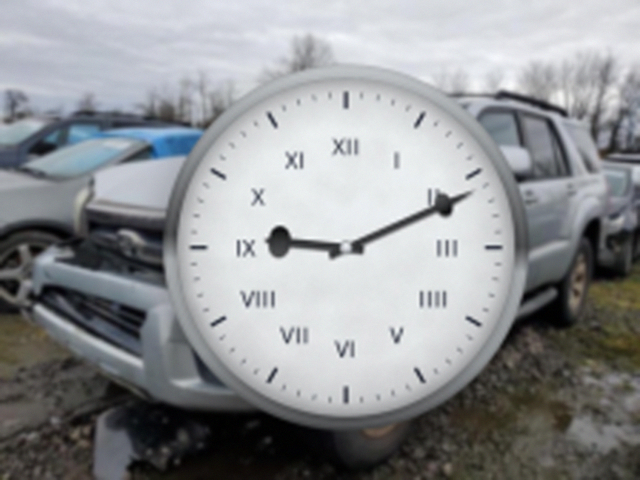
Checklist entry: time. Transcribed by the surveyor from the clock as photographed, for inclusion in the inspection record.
9:11
